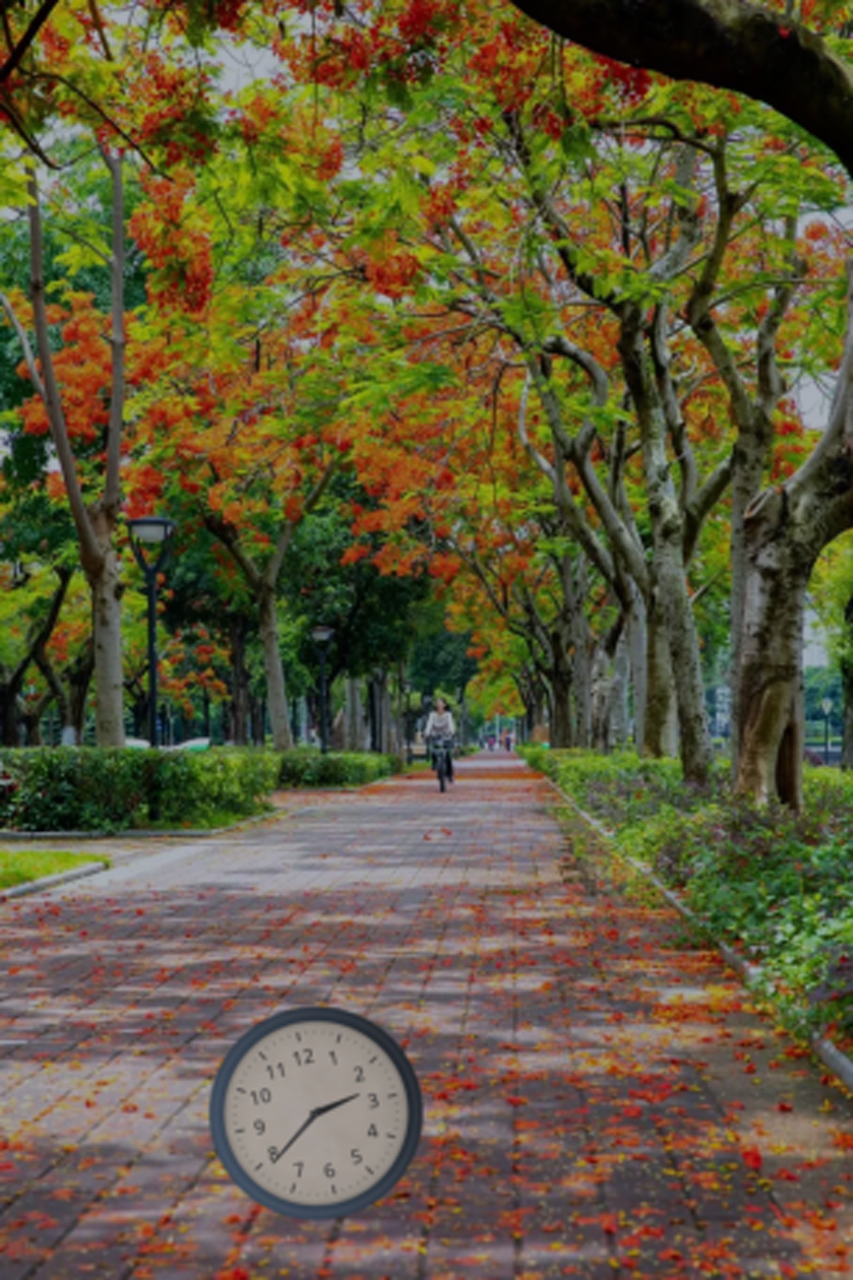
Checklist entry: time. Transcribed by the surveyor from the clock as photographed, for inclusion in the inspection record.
2:39
